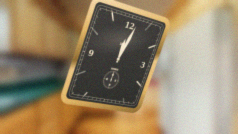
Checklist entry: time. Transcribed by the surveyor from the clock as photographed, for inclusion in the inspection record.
12:02
